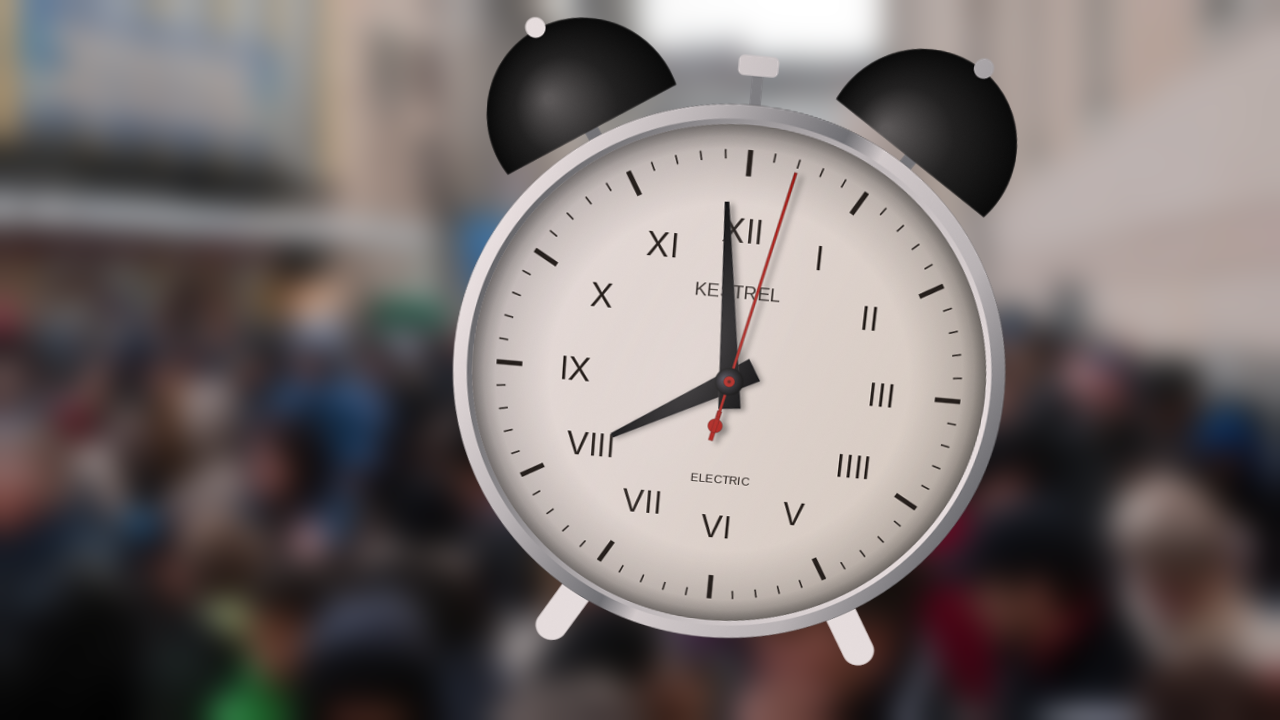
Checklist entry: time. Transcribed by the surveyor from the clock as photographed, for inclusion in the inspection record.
7:59:02
